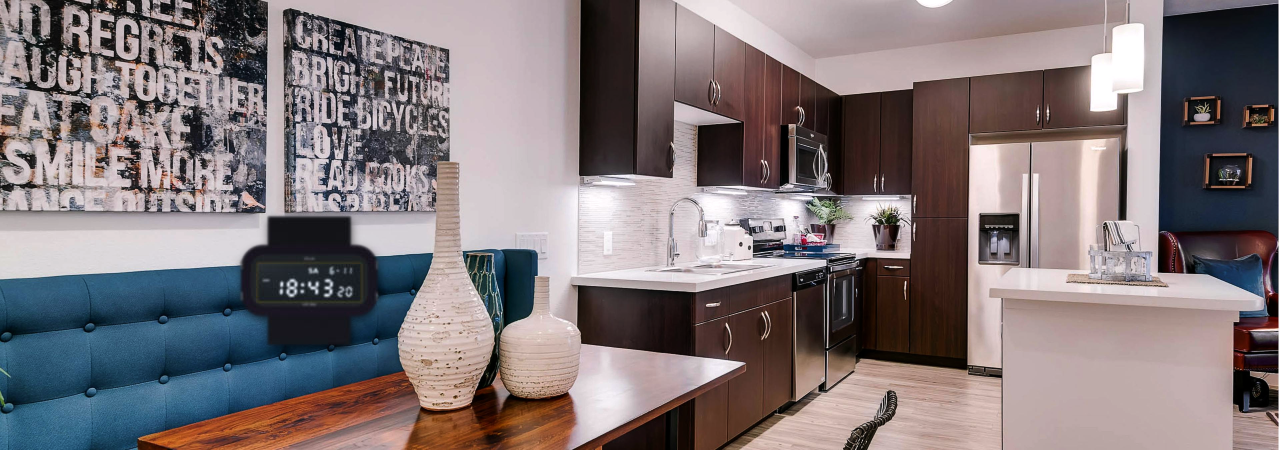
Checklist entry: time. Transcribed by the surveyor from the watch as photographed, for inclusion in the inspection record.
18:43:20
